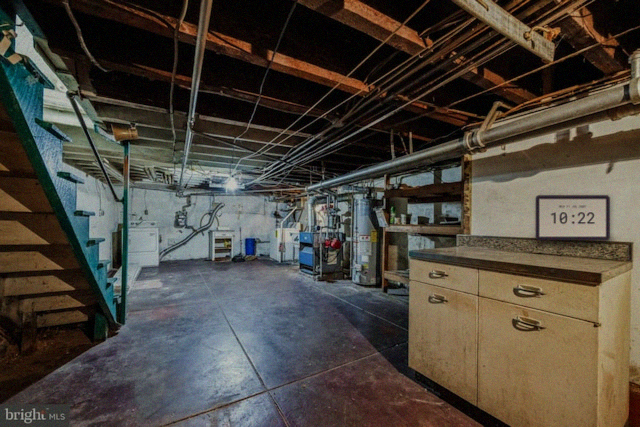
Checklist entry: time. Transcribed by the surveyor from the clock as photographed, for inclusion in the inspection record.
10:22
